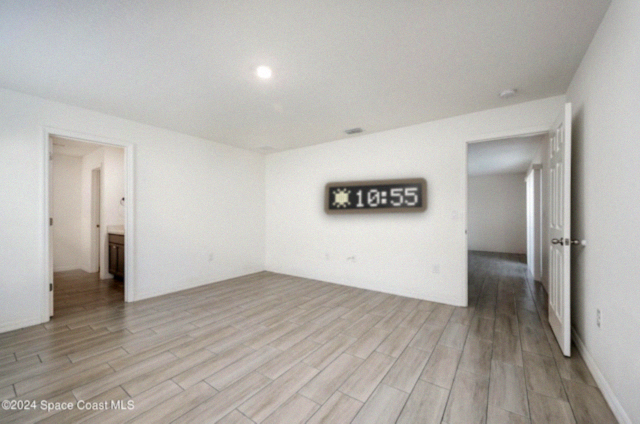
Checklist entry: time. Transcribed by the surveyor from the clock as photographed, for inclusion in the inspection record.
10:55
